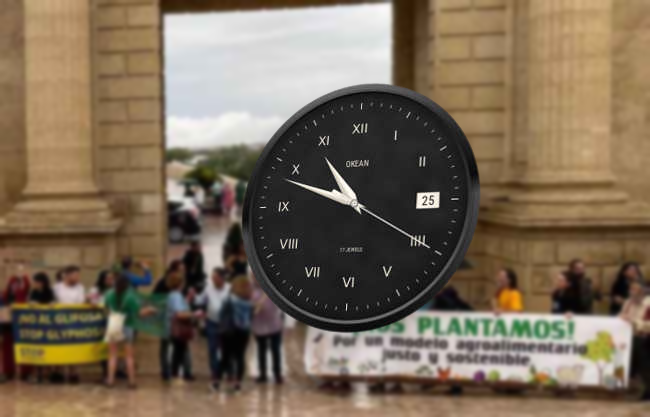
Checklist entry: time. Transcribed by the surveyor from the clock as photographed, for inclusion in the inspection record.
10:48:20
